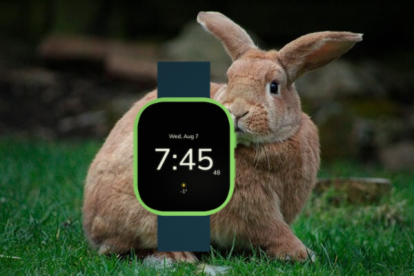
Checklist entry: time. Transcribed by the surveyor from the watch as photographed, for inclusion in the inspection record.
7:45
